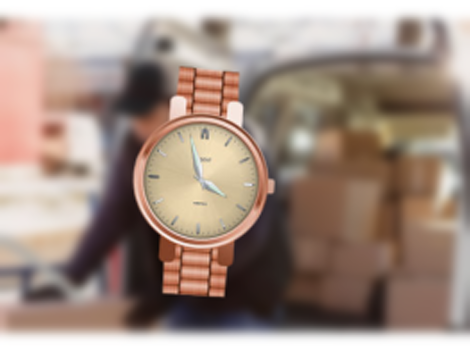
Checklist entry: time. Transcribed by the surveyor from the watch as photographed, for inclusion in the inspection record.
3:57
